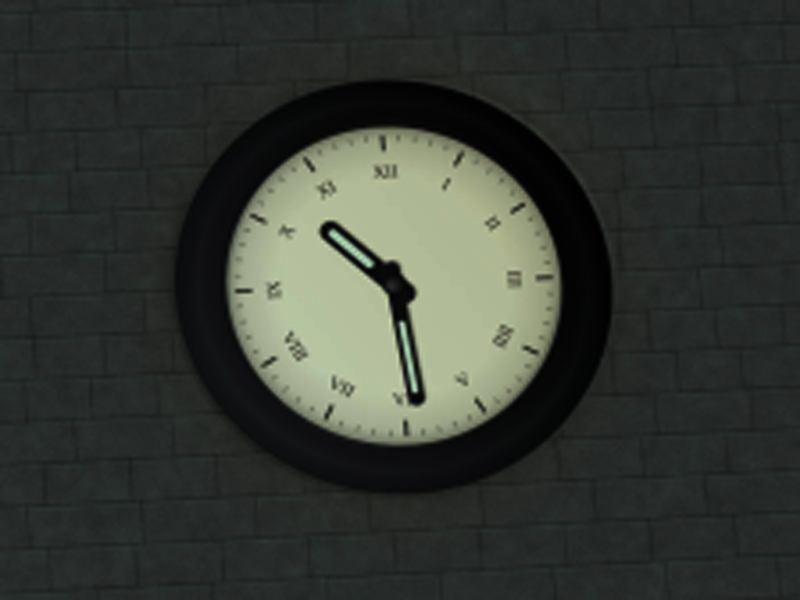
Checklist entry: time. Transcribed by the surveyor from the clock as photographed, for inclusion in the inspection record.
10:29
